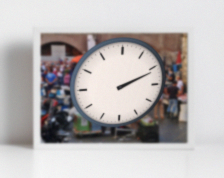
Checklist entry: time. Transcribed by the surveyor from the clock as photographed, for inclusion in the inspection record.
2:11
